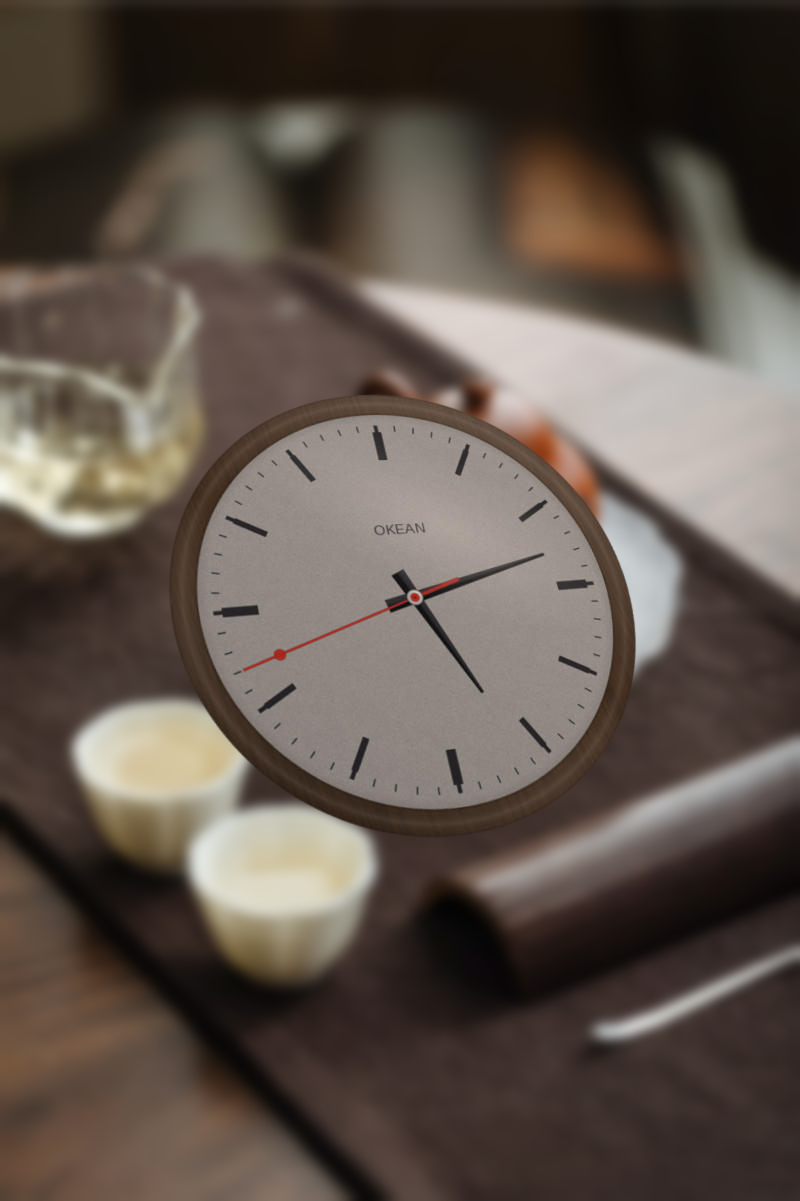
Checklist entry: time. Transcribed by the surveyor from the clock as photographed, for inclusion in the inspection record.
5:12:42
